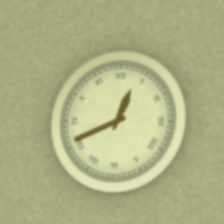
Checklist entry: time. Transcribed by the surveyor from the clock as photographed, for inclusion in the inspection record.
12:41
